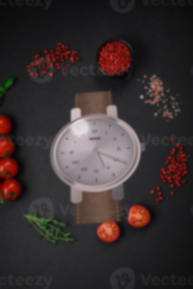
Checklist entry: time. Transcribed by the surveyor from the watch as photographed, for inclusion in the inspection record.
5:20
